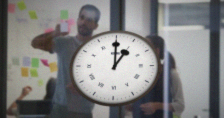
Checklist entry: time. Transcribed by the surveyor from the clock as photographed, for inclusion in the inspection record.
1:00
